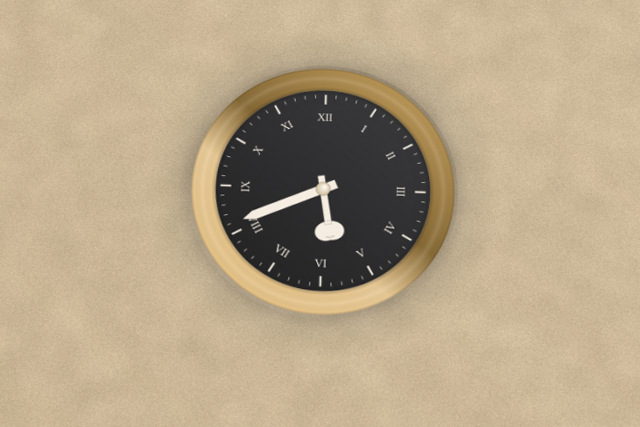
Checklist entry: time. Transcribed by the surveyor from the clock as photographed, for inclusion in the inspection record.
5:41
